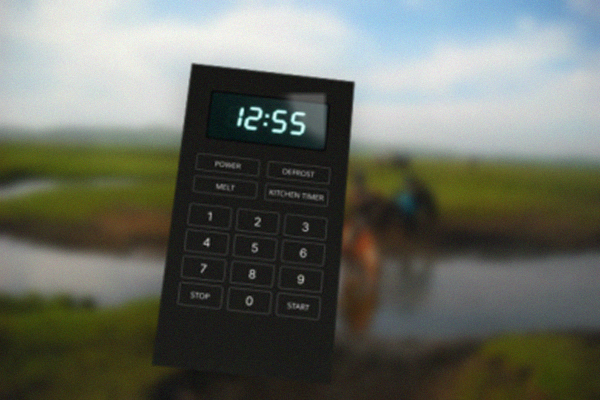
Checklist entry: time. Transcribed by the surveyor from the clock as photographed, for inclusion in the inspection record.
12:55
